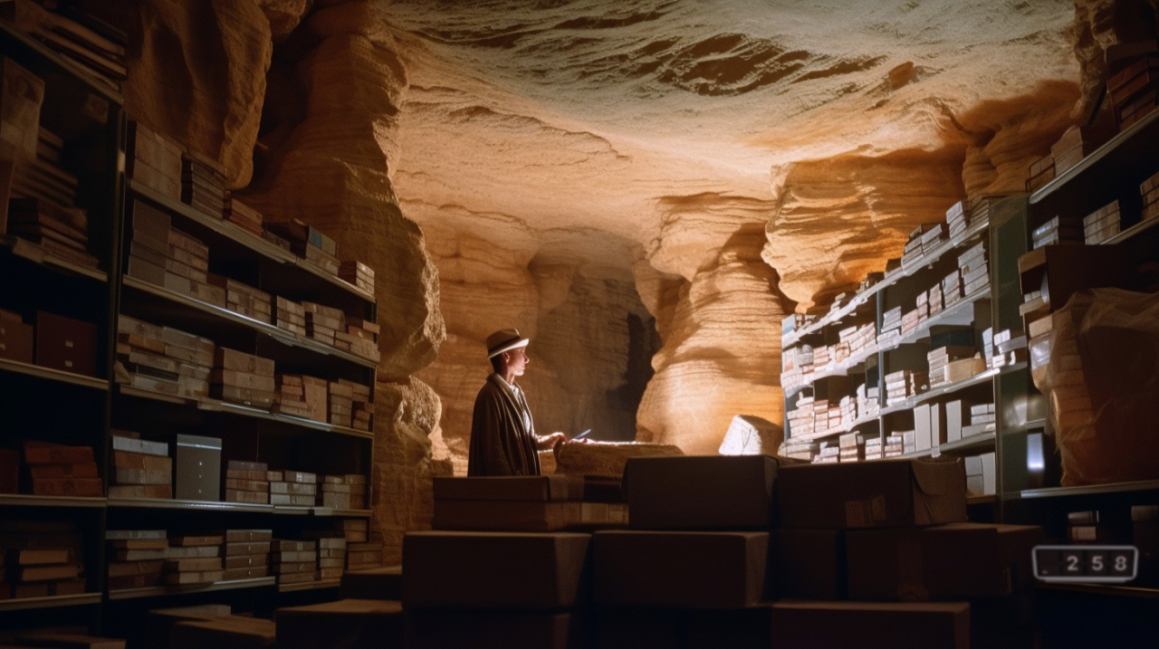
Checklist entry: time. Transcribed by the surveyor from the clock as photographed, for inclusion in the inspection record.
2:58
